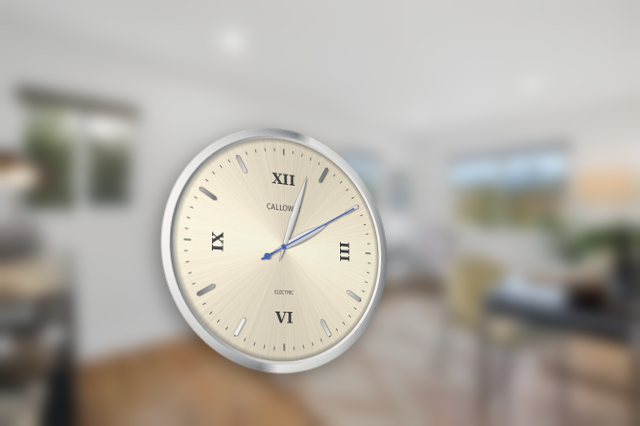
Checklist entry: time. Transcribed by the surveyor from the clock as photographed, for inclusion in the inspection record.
2:03:10
